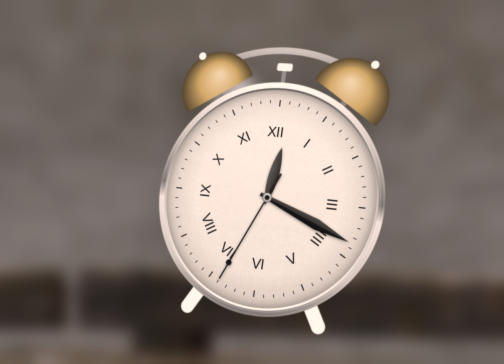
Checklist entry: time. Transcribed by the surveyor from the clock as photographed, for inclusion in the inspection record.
12:18:34
